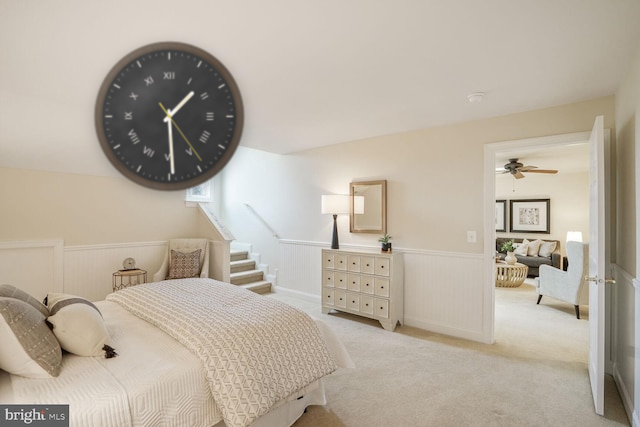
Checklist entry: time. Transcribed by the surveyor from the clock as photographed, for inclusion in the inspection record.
1:29:24
